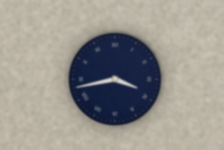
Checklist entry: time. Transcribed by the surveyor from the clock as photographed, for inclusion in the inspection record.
3:43
